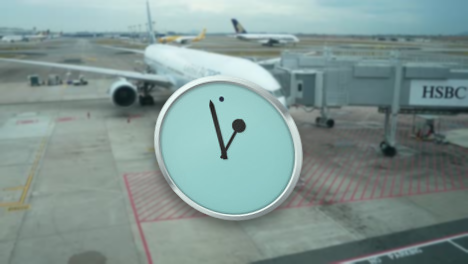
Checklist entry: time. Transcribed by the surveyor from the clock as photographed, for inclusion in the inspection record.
12:58
